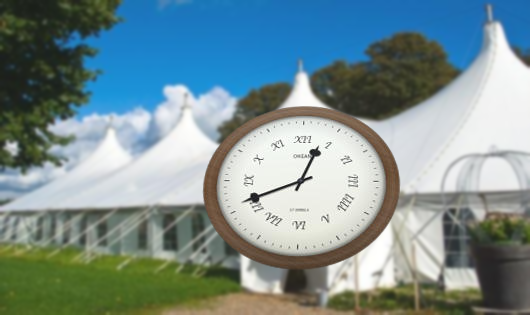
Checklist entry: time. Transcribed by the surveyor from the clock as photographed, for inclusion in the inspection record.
12:41
